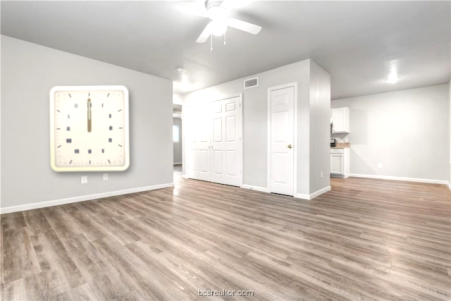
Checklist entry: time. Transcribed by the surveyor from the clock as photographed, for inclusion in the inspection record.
12:00
